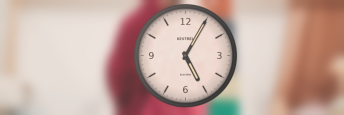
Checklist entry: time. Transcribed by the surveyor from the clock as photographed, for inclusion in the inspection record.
5:05
